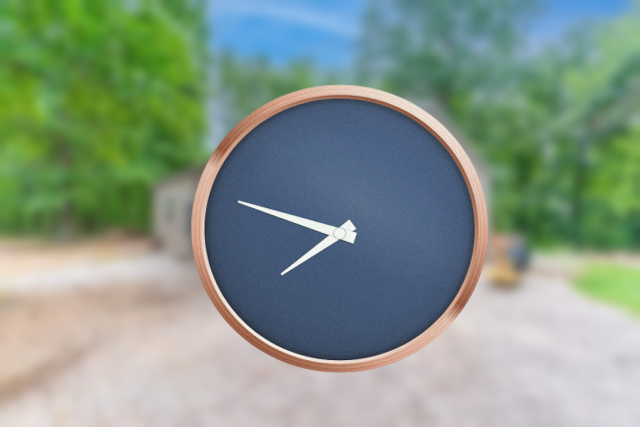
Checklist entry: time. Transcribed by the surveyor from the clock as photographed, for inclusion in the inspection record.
7:48
